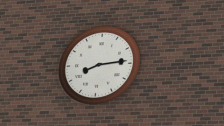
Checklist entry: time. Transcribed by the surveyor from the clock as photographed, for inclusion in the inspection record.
8:14
